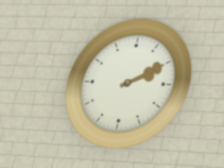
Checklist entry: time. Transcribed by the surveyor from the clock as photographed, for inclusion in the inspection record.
2:10
